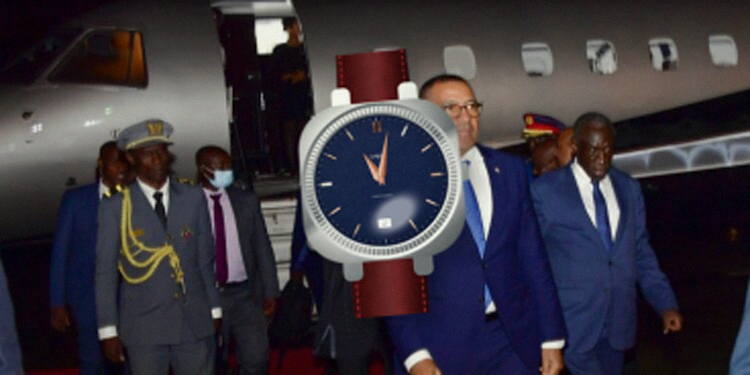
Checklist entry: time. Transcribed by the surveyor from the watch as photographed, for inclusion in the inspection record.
11:02
